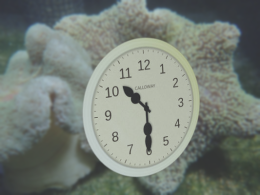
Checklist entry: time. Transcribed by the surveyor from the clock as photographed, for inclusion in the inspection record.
10:30
